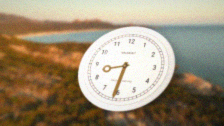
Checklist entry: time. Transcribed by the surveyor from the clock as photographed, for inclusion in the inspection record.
8:31
